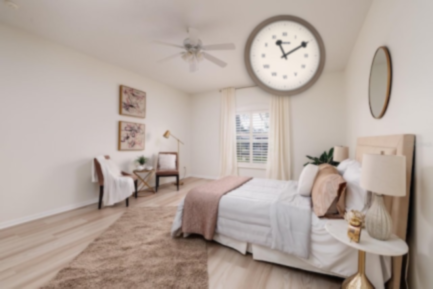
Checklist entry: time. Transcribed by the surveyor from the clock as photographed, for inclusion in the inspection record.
11:10
